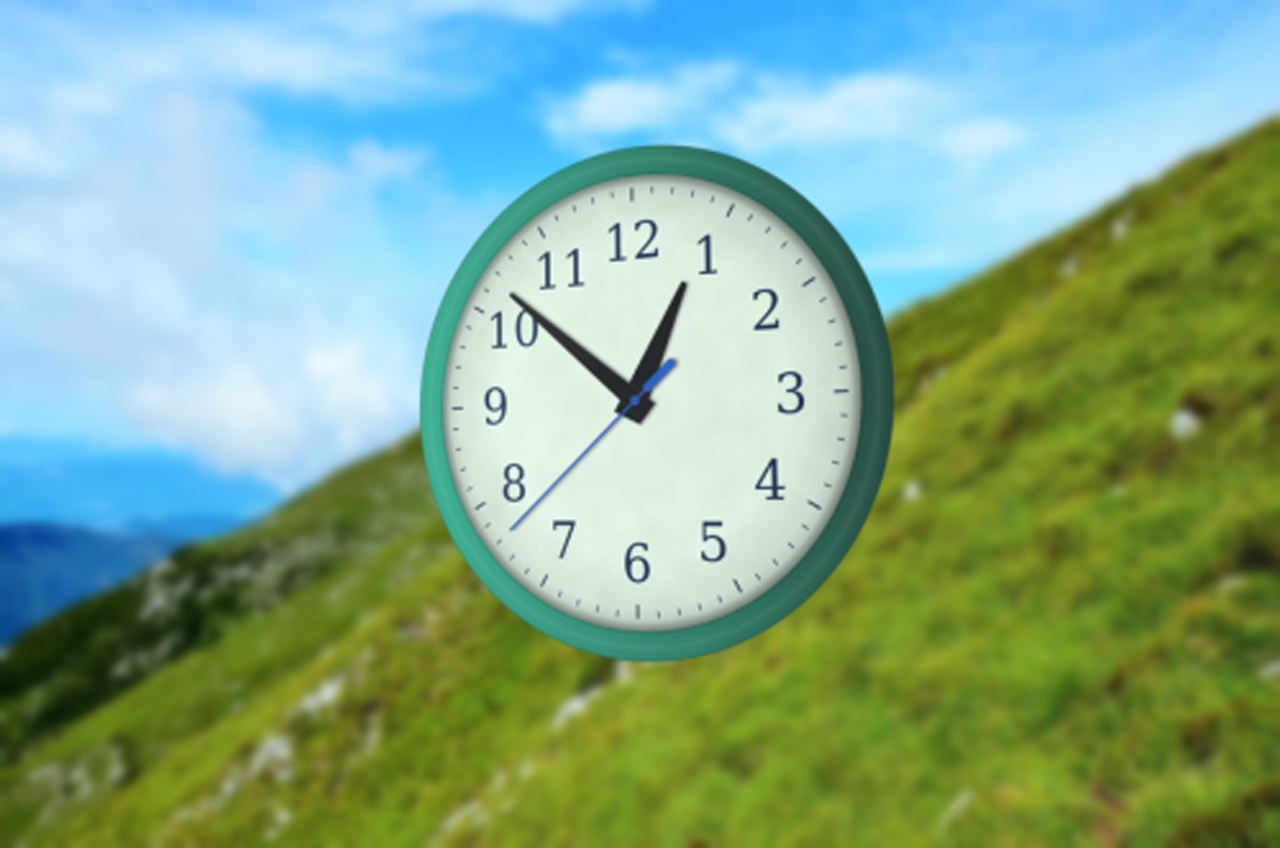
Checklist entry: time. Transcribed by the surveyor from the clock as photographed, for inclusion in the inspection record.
12:51:38
